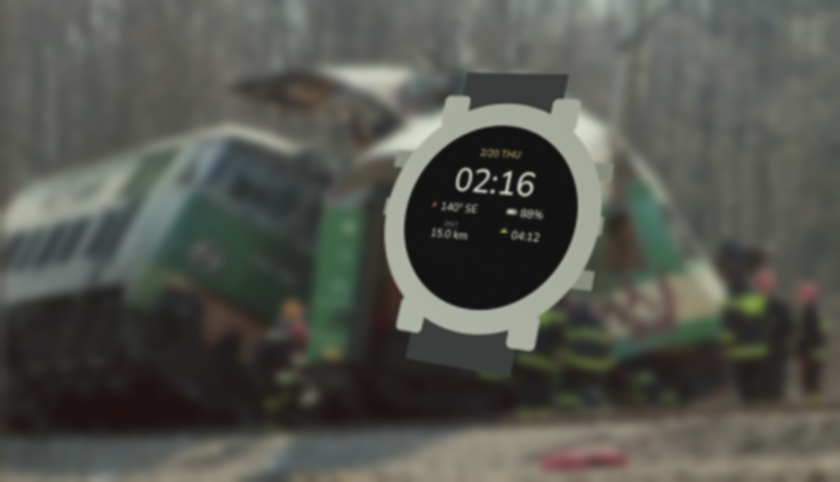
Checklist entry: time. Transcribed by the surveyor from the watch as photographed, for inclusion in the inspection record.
2:16
